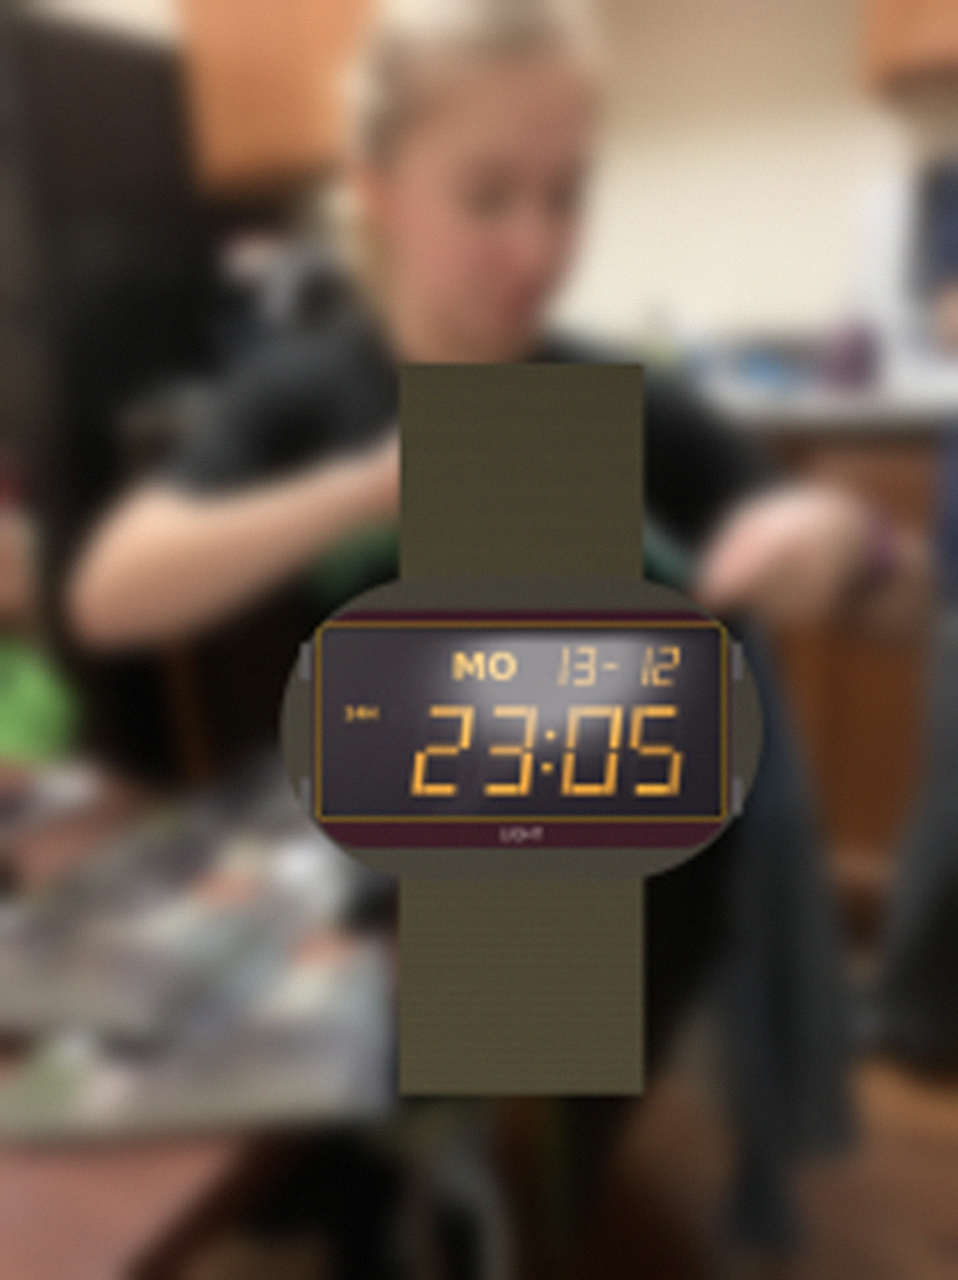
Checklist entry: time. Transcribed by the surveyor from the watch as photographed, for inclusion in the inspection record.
23:05
